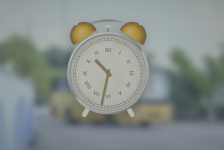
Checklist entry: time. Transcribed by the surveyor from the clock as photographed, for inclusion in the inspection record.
10:32
